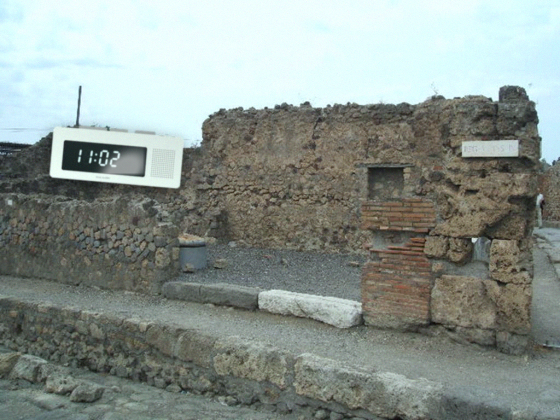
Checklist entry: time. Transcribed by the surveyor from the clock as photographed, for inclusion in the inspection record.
11:02
